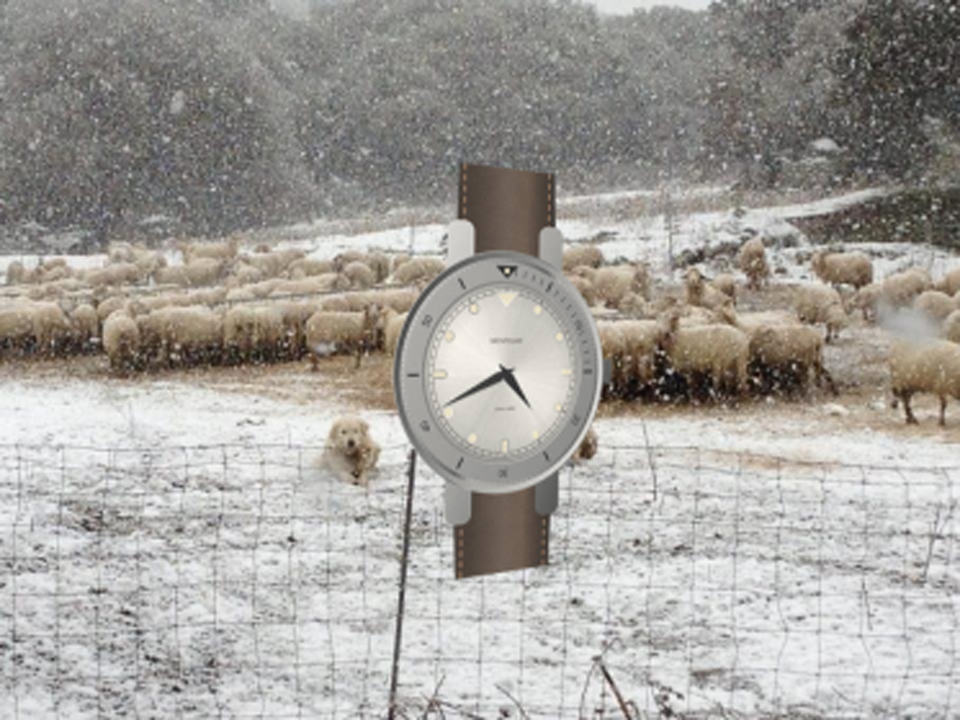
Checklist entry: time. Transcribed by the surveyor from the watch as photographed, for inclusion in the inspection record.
4:41
